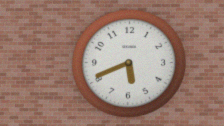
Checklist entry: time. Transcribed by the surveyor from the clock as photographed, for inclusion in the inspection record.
5:41
